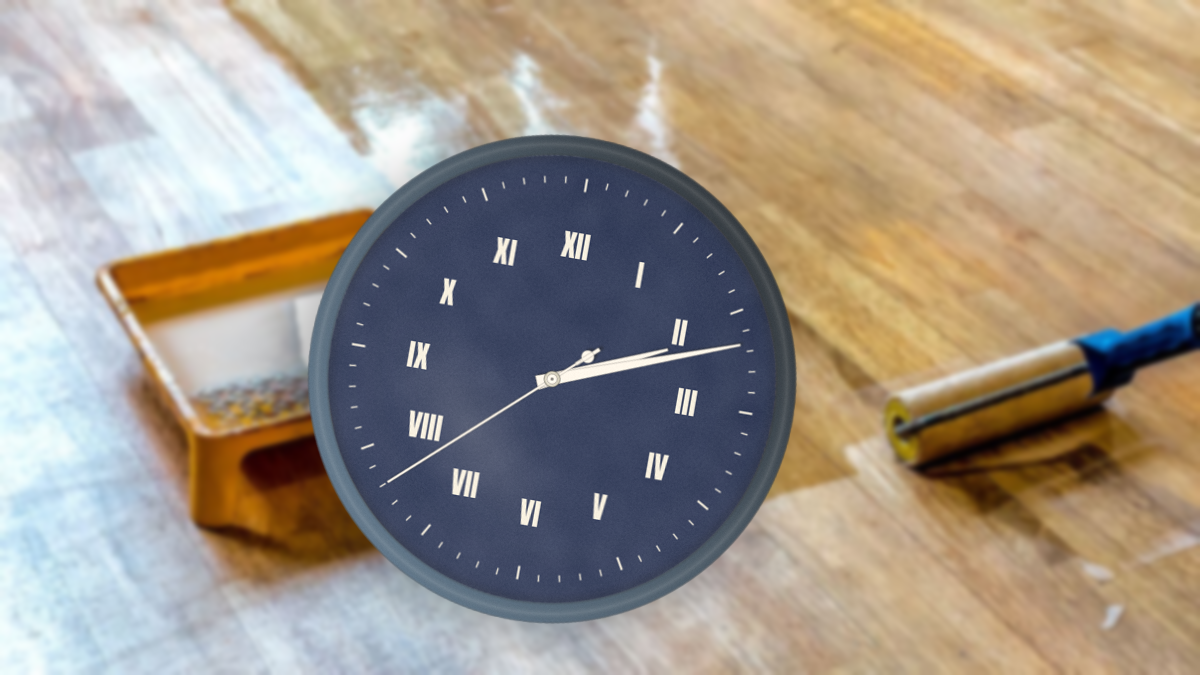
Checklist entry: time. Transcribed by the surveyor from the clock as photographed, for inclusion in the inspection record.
2:11:38
